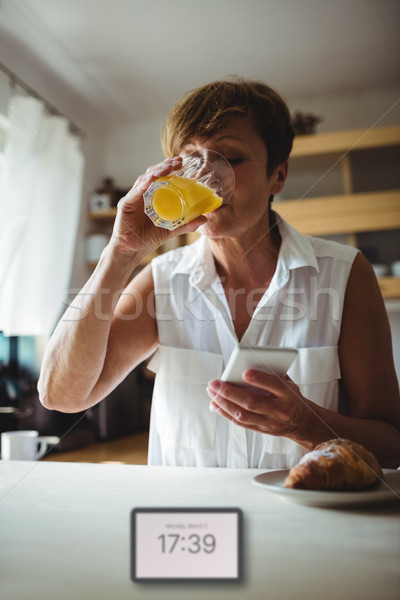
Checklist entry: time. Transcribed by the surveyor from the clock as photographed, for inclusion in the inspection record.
17:39
